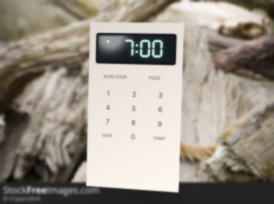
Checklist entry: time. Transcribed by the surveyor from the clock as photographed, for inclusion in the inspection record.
7:00
